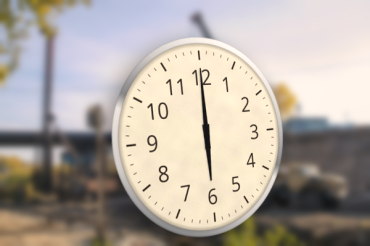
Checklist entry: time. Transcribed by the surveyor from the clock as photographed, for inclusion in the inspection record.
6:00
